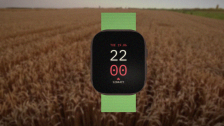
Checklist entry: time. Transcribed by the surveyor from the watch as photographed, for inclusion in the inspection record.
22:00
